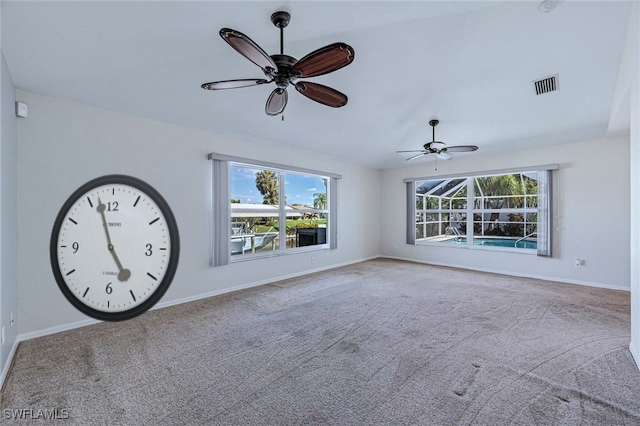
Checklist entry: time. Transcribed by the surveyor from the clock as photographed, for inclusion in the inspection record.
4:57
